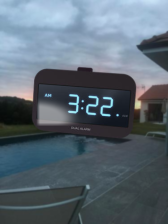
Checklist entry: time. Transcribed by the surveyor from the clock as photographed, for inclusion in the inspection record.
3:22
